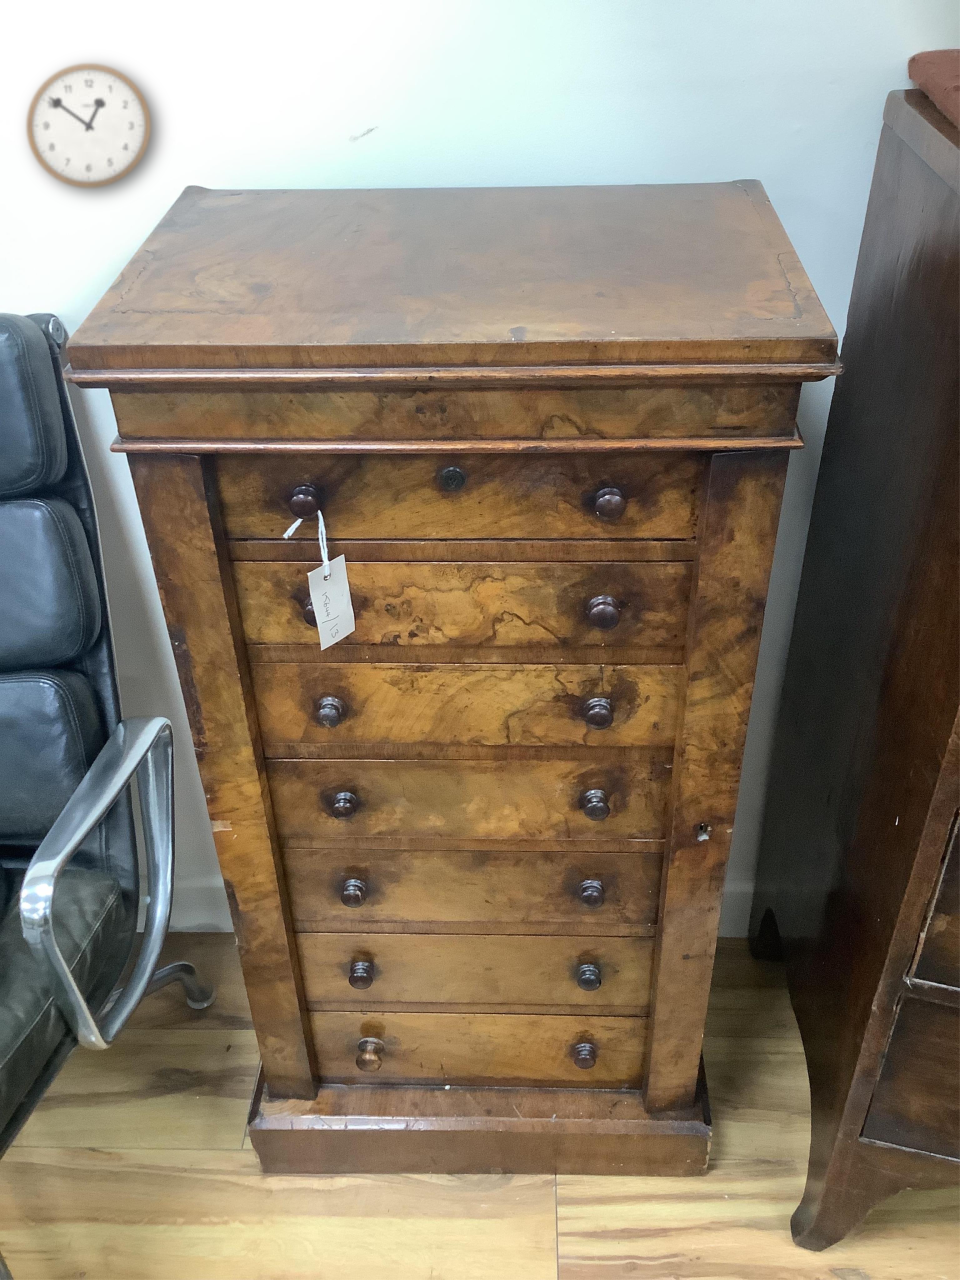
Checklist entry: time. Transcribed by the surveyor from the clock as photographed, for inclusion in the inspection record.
12:51
